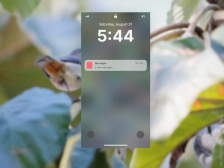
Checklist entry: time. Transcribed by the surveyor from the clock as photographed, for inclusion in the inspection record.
5:44
